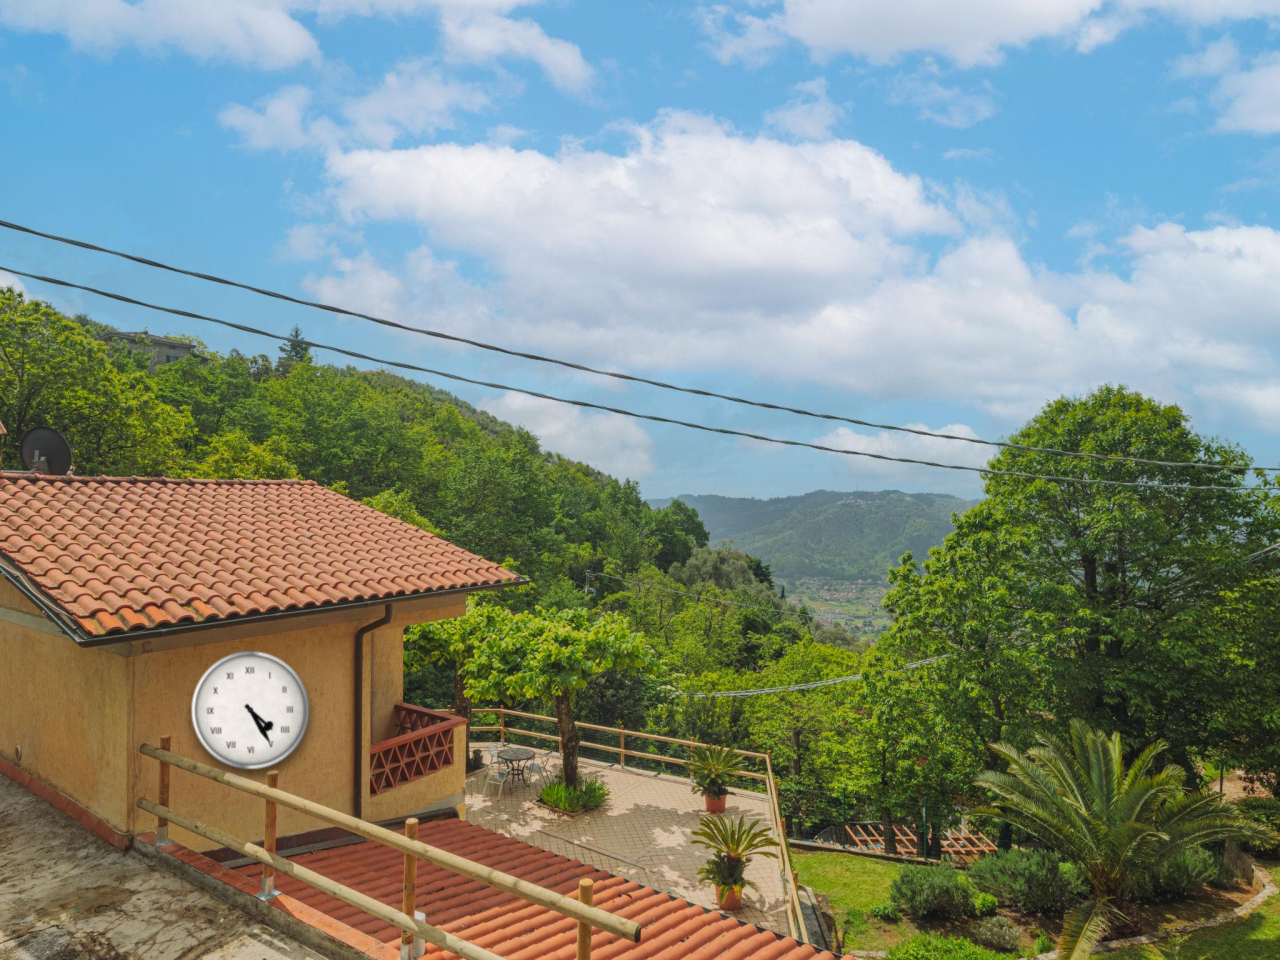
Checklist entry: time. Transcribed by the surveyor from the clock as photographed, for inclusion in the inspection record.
4:25
